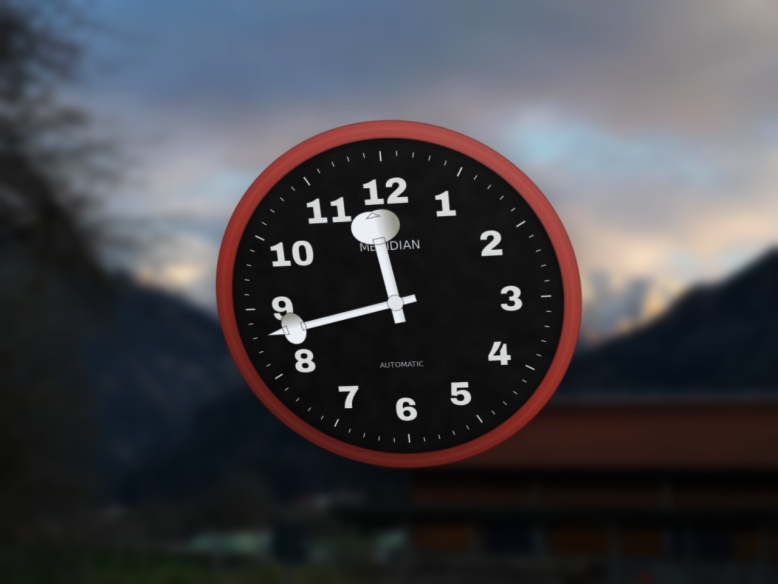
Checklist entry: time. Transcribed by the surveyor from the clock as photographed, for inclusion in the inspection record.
11:43
